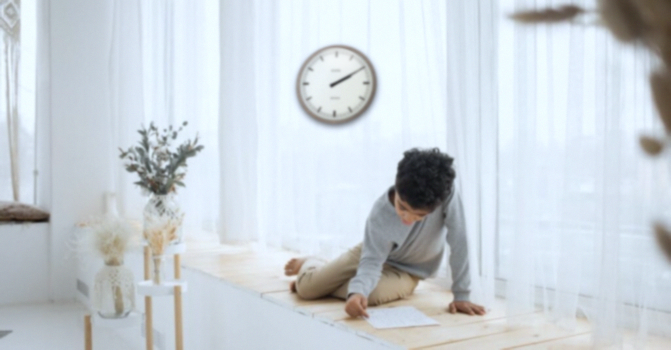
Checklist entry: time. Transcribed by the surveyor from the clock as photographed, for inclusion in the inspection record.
2:10
